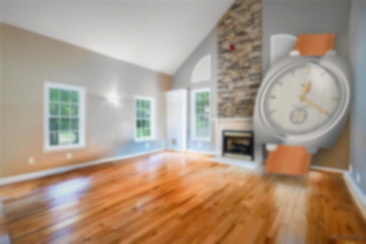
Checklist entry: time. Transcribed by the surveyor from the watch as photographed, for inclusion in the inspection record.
12:20
